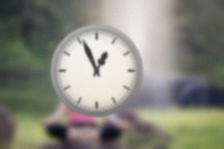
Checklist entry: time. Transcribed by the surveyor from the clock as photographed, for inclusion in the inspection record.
12:56
